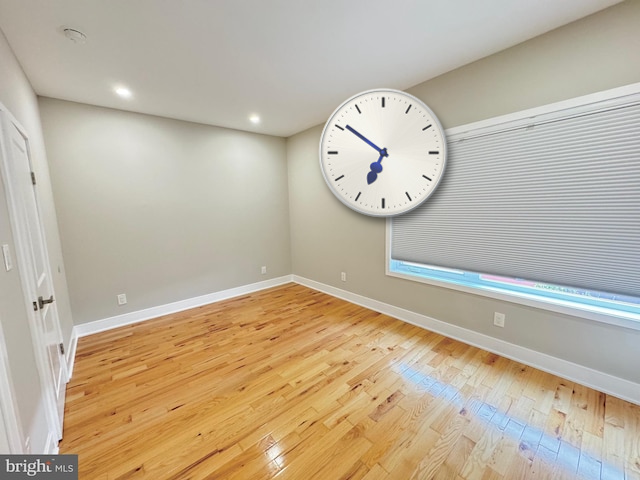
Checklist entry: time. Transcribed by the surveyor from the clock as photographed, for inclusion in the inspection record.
6:51
